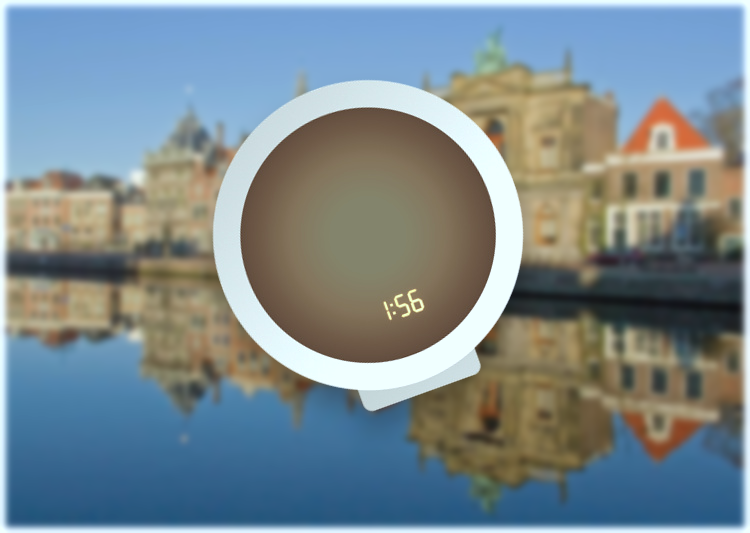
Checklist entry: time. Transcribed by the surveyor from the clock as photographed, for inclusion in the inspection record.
1:56
